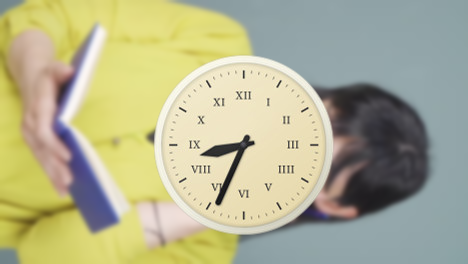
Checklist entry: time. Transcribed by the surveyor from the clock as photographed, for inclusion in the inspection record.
8:34
